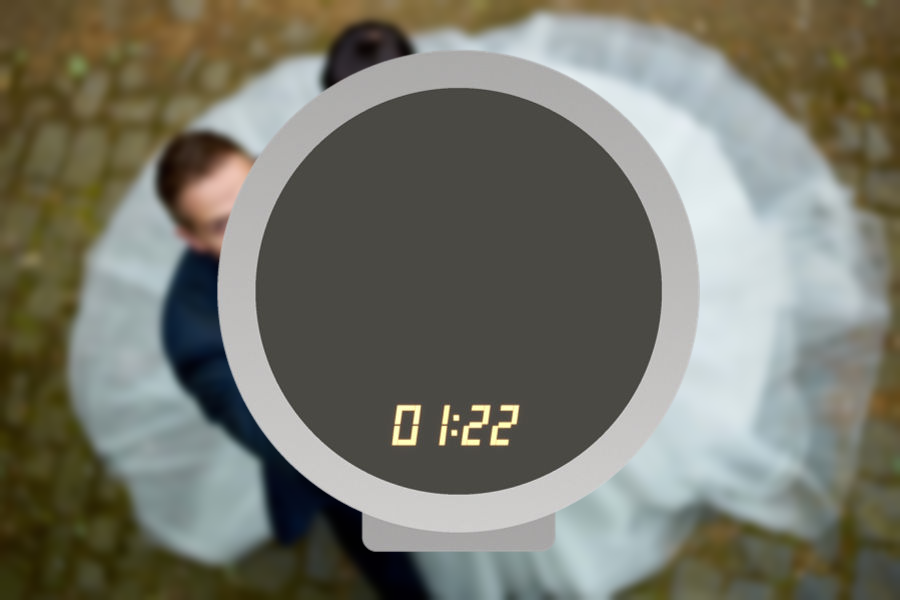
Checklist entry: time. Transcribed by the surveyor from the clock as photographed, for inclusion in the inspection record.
1:22
